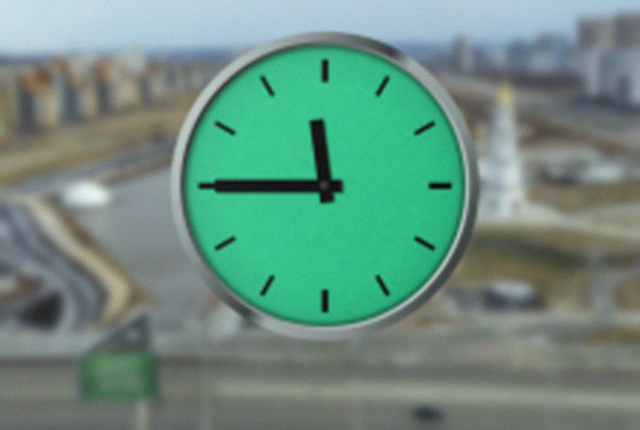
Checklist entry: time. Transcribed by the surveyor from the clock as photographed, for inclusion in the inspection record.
11:45
